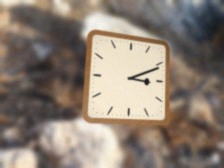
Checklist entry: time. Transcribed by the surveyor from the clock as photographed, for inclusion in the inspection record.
3:11
